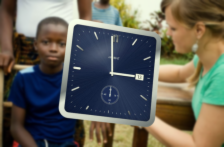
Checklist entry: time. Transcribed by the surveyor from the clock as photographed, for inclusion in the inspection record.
2:59
